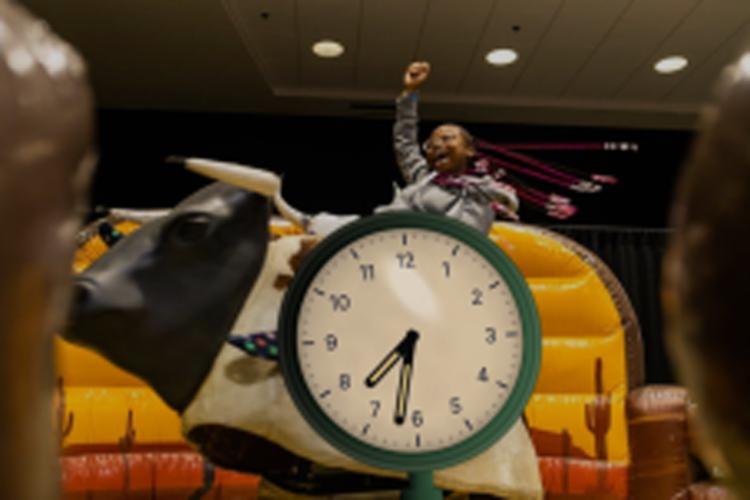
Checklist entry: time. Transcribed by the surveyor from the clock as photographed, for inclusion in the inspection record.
7:32
